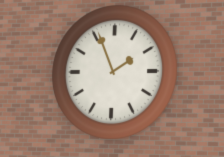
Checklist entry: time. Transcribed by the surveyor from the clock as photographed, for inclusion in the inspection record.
1:56
